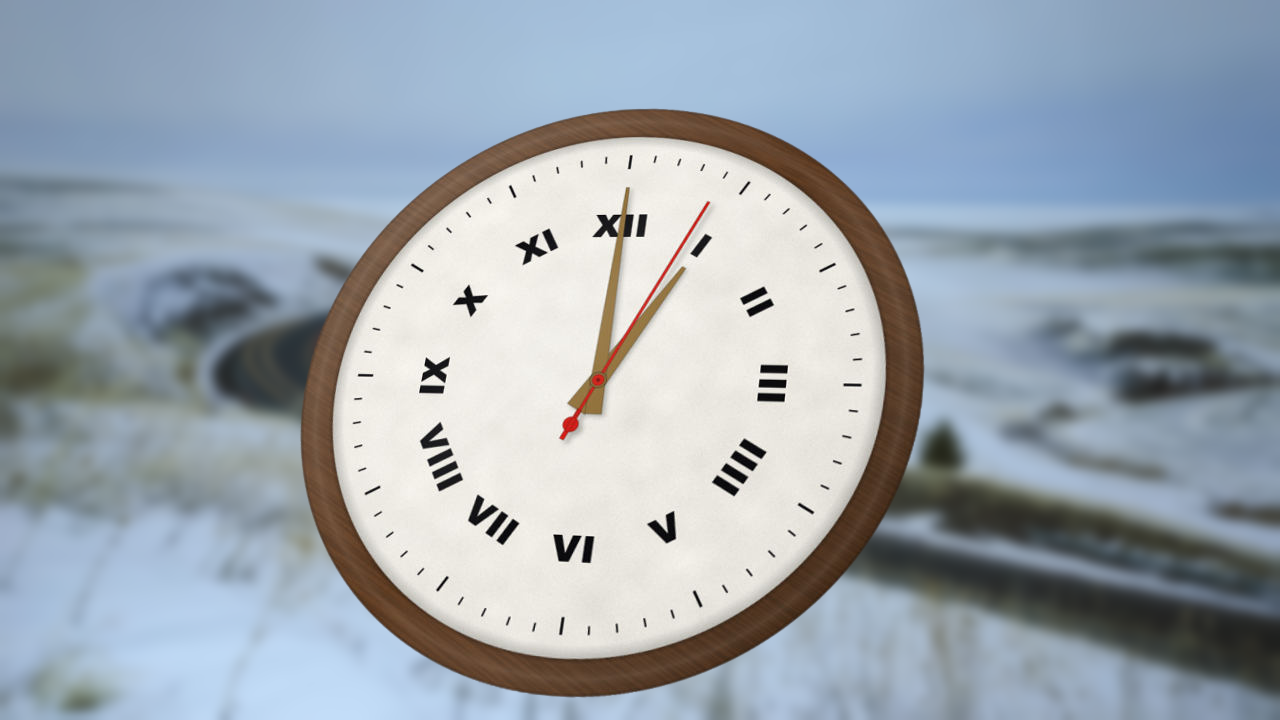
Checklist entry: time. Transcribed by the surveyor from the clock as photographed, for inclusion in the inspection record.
1:00:04
